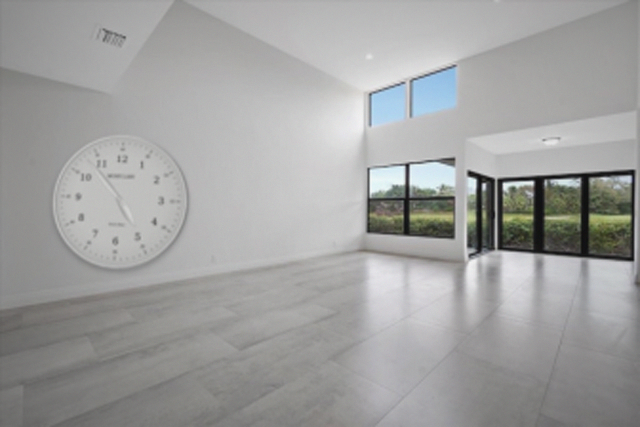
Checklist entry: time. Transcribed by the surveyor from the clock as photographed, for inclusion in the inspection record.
4:53
